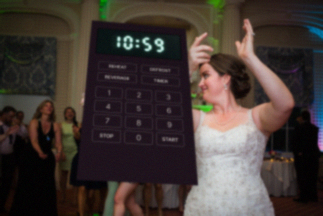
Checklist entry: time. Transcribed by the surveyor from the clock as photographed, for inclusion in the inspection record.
10:59
